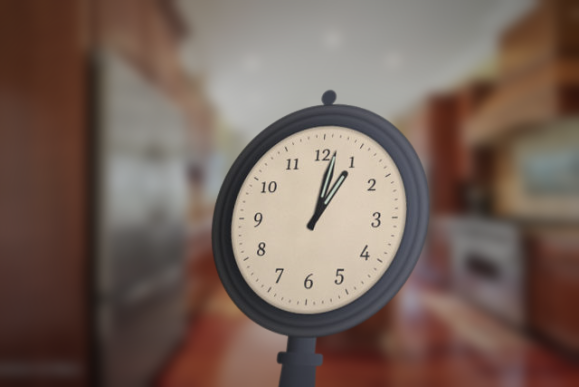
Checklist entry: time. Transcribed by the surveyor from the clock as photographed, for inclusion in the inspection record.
1:02
